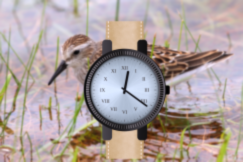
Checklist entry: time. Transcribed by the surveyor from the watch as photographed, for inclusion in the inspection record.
12:21
